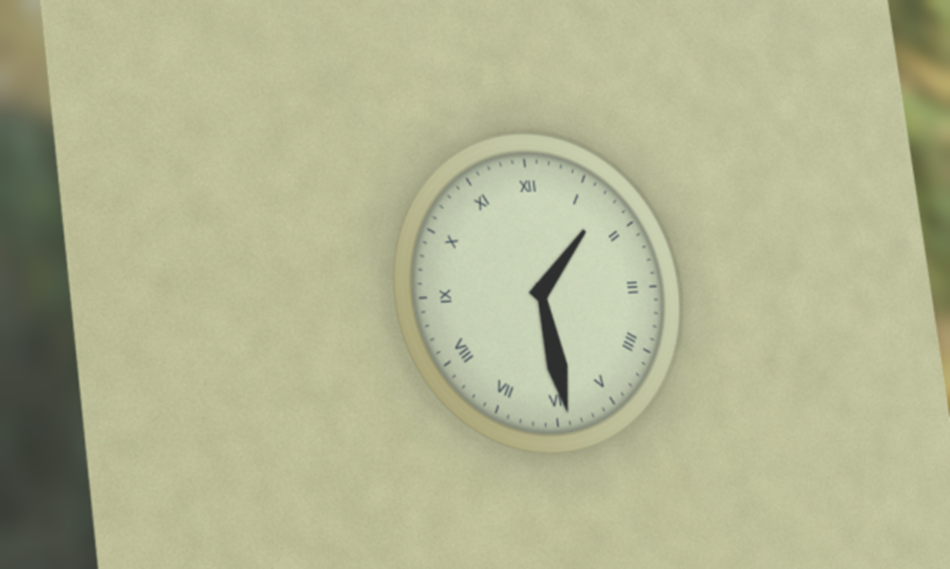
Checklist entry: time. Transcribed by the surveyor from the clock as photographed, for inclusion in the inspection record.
1:29
